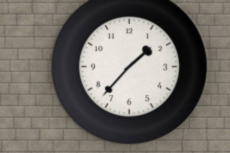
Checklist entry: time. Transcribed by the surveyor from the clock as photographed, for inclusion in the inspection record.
1:37
